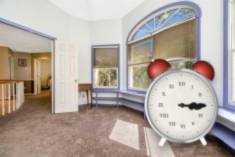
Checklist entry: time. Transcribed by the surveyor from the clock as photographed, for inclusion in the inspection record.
3:15
